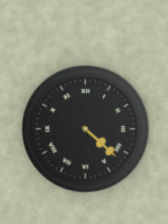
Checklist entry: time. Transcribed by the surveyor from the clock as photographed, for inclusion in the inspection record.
4:22
